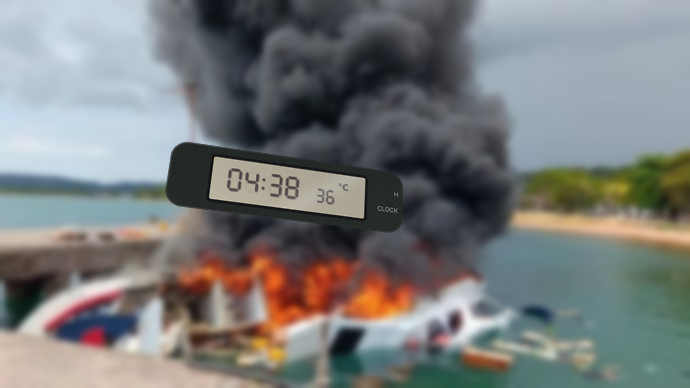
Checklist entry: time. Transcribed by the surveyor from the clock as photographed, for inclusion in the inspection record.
4:38
